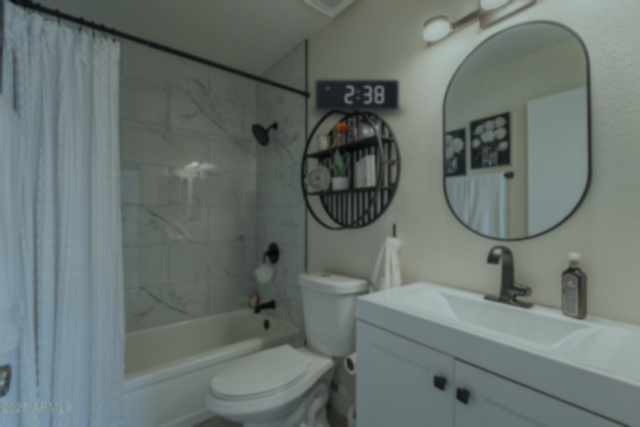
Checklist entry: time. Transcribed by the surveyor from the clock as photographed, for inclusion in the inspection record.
2:38
